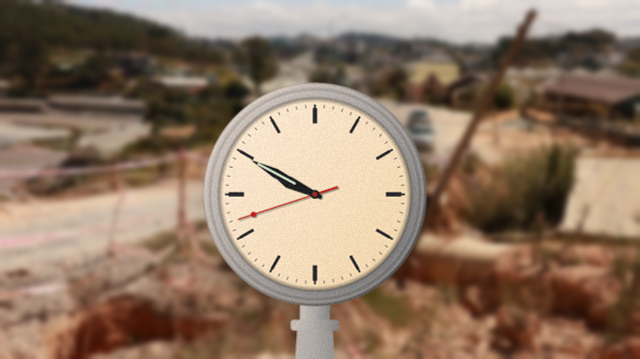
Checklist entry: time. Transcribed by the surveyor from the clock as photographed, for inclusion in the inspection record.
9:49:42
